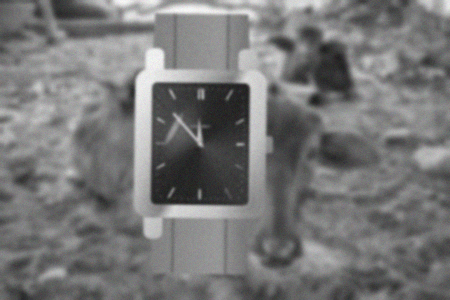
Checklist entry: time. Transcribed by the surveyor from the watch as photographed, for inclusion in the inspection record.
11:53
